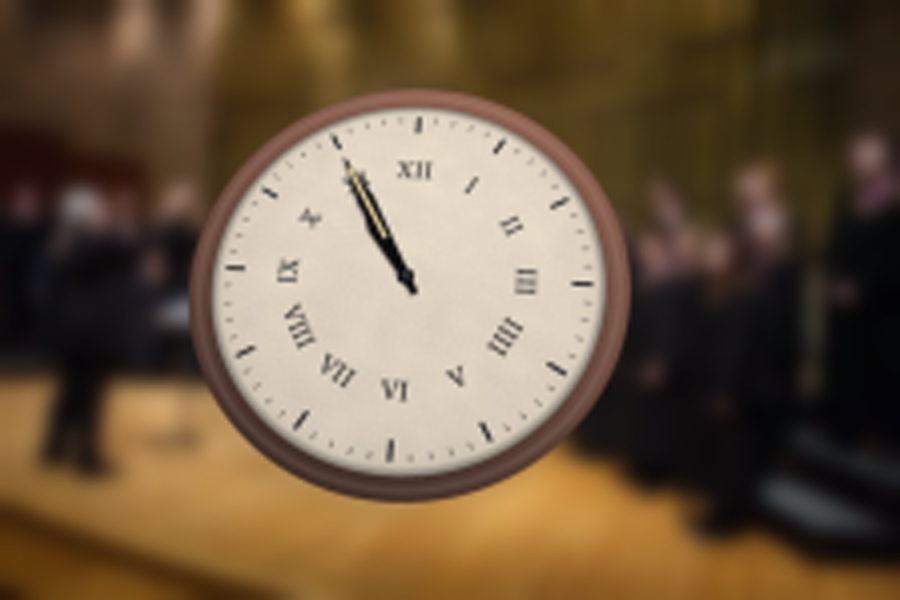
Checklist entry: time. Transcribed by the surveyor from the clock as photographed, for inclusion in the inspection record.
10:55
